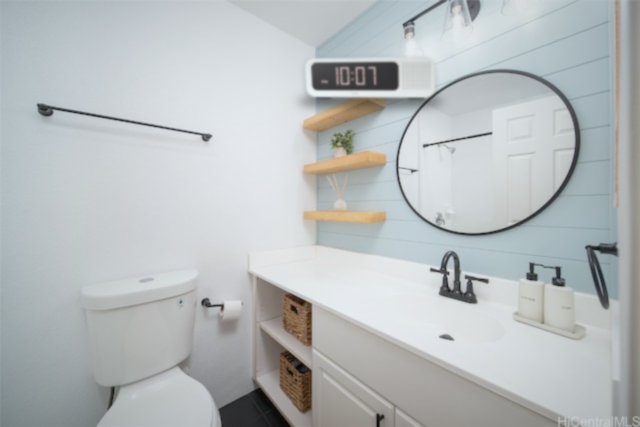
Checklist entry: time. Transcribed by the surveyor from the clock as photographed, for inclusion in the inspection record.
10:07
